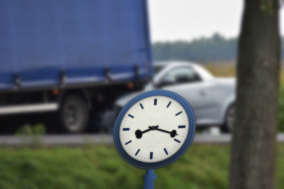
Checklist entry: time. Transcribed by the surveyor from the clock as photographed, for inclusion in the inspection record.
8:18
